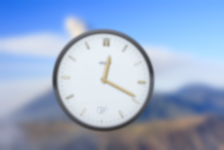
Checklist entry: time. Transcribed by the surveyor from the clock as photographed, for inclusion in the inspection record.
12:19
